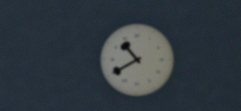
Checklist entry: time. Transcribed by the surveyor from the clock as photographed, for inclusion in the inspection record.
10:40
